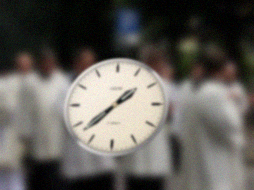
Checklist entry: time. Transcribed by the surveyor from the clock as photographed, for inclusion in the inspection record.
1:38
